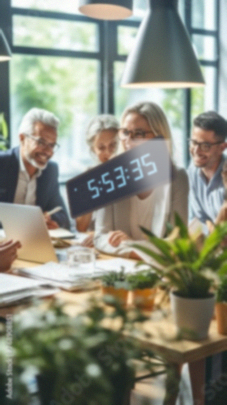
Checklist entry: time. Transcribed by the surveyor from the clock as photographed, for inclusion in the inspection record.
5:53:35
